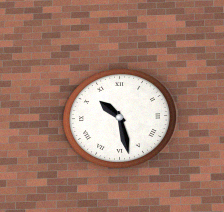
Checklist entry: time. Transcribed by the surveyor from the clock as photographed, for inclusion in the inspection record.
10:28
